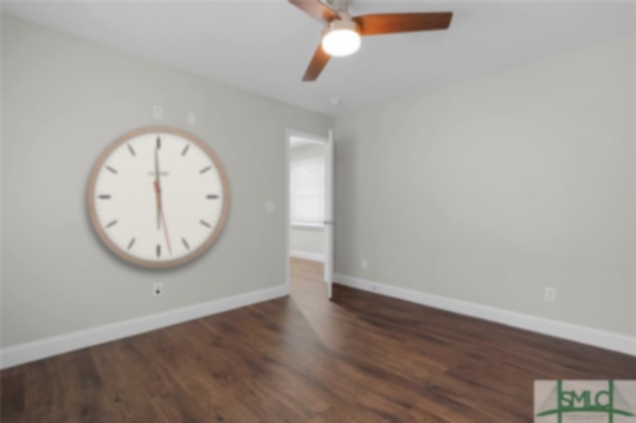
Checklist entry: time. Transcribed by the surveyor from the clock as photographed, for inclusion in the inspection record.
5:59:28
